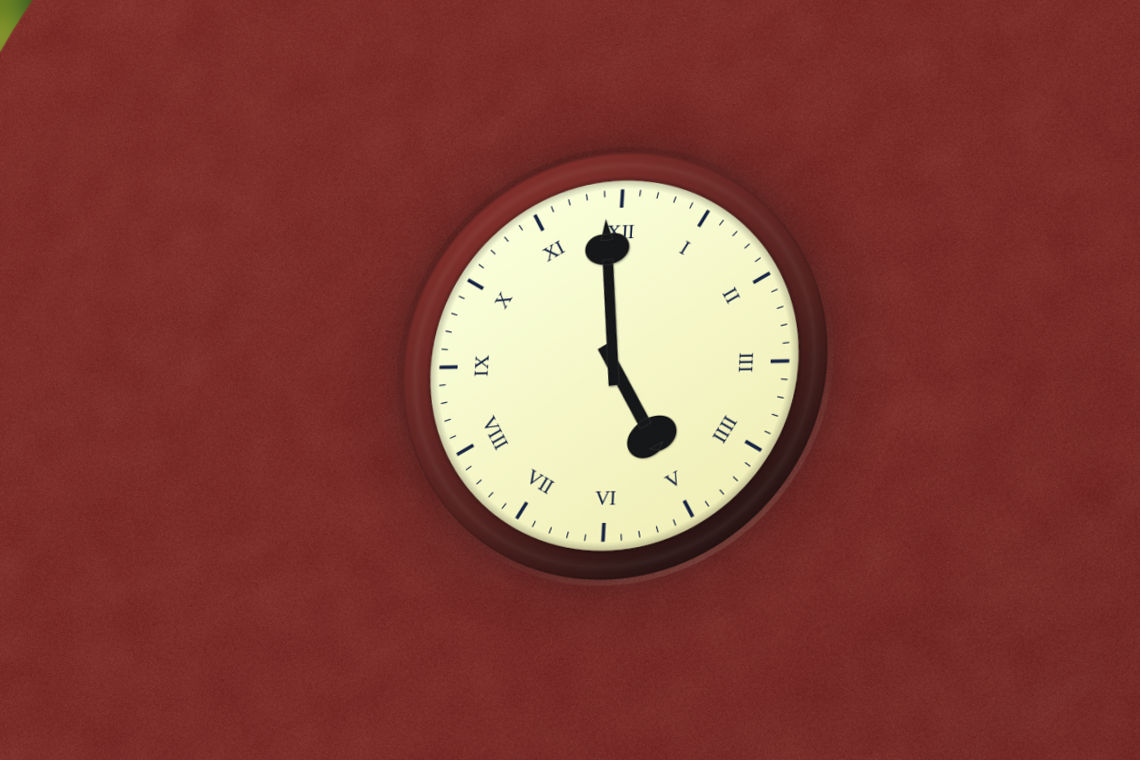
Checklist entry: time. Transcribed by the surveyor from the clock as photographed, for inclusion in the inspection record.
4:59
